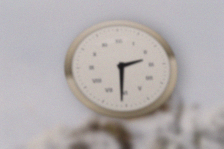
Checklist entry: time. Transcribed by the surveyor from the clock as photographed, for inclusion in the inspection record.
2:31
